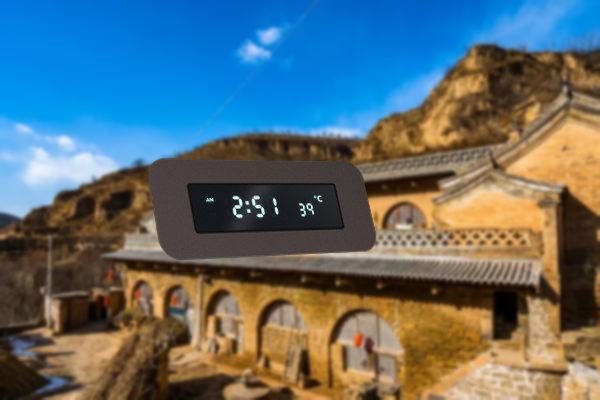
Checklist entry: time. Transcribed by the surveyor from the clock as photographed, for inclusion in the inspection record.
2:51
